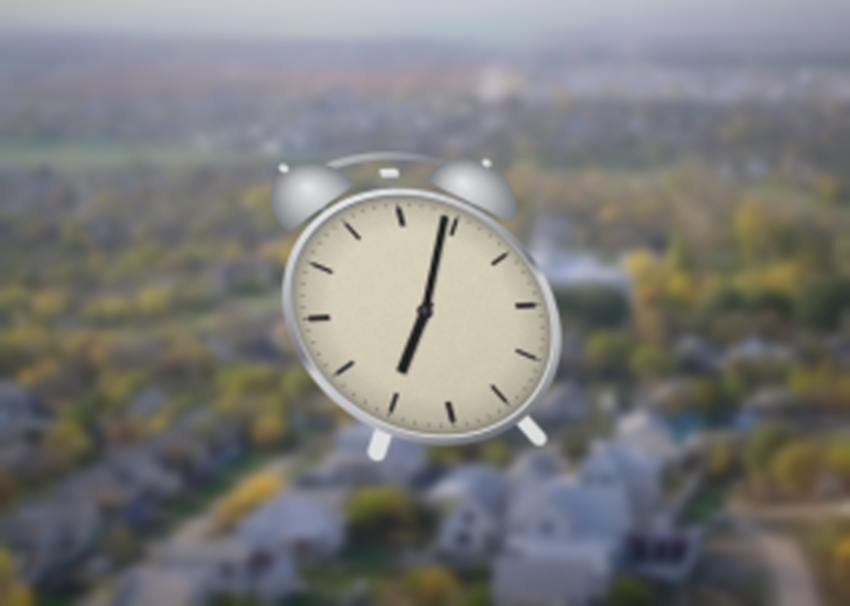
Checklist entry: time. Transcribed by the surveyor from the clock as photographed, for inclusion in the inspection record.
7:04
